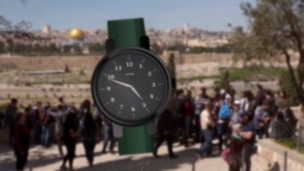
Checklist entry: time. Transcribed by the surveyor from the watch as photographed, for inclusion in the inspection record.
4:49
